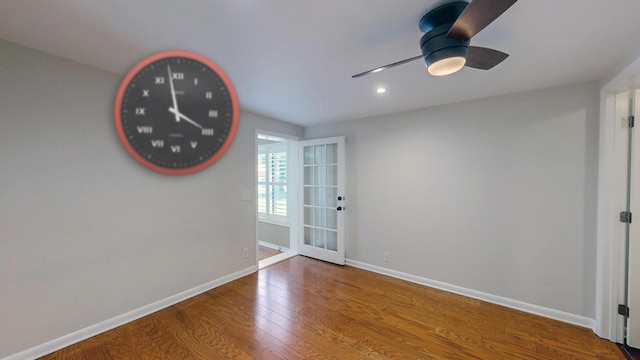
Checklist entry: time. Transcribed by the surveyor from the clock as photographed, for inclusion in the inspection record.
3:58
